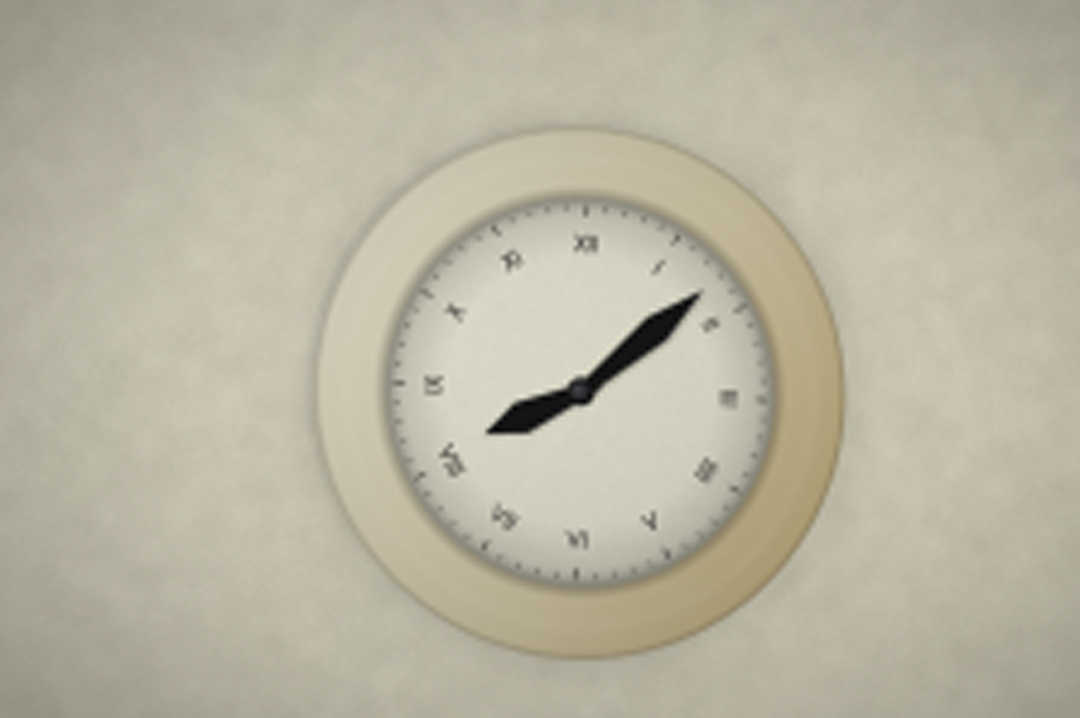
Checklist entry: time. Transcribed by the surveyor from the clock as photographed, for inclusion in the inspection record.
8:08
